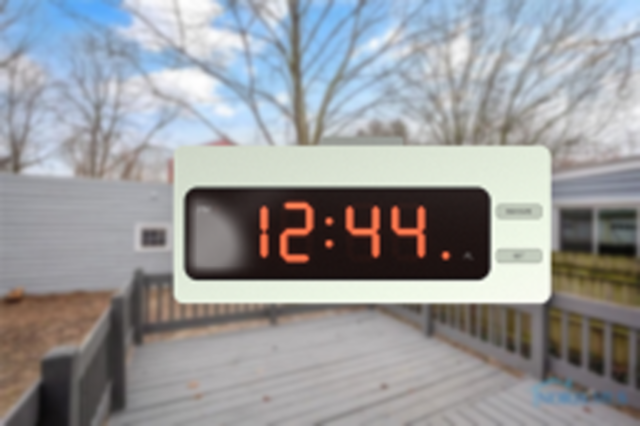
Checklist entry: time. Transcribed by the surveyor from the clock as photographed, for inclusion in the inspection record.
12:44
